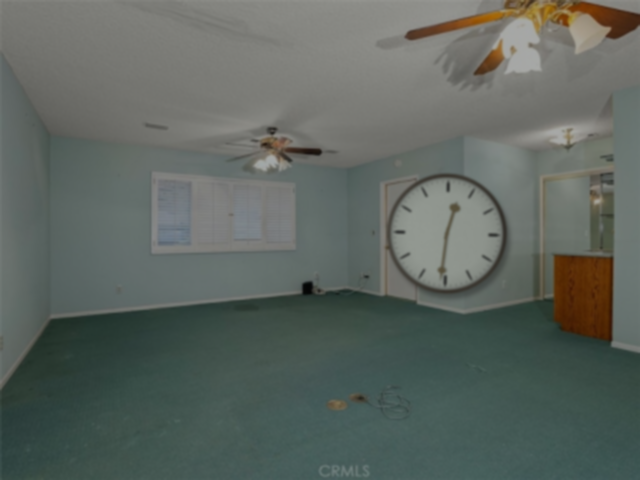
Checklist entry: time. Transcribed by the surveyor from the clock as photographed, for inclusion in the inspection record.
12:31
